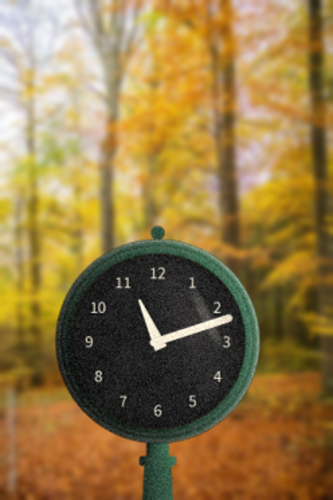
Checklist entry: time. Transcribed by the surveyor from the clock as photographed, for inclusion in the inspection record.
11:12
